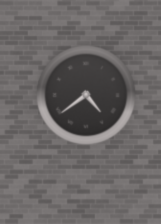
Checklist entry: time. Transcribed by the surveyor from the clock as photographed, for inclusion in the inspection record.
4:39
